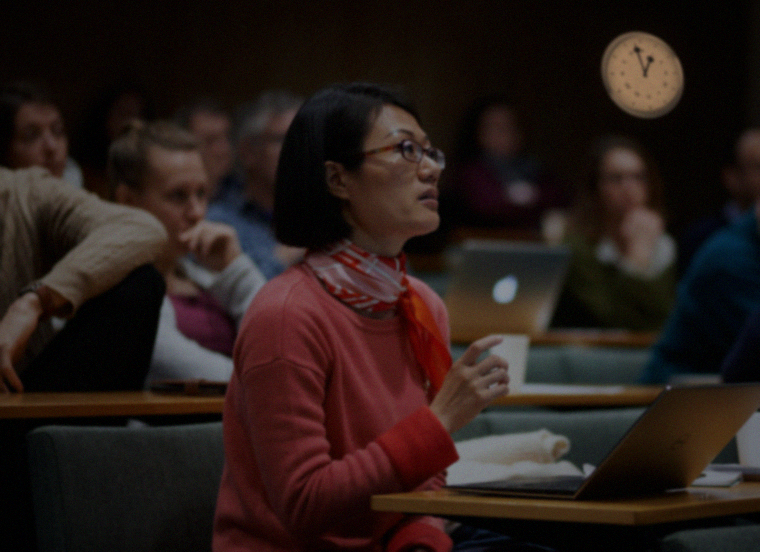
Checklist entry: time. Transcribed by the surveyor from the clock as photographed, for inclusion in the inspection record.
12:58
